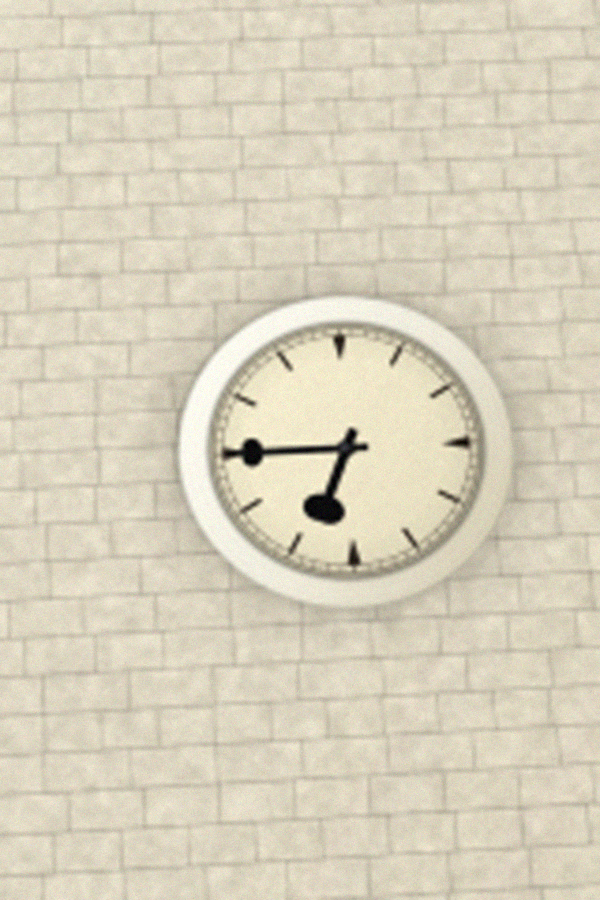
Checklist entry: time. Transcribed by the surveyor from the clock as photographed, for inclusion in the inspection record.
6:45
